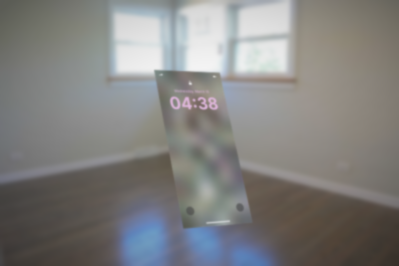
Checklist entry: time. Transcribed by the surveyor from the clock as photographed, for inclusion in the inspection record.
4:38
